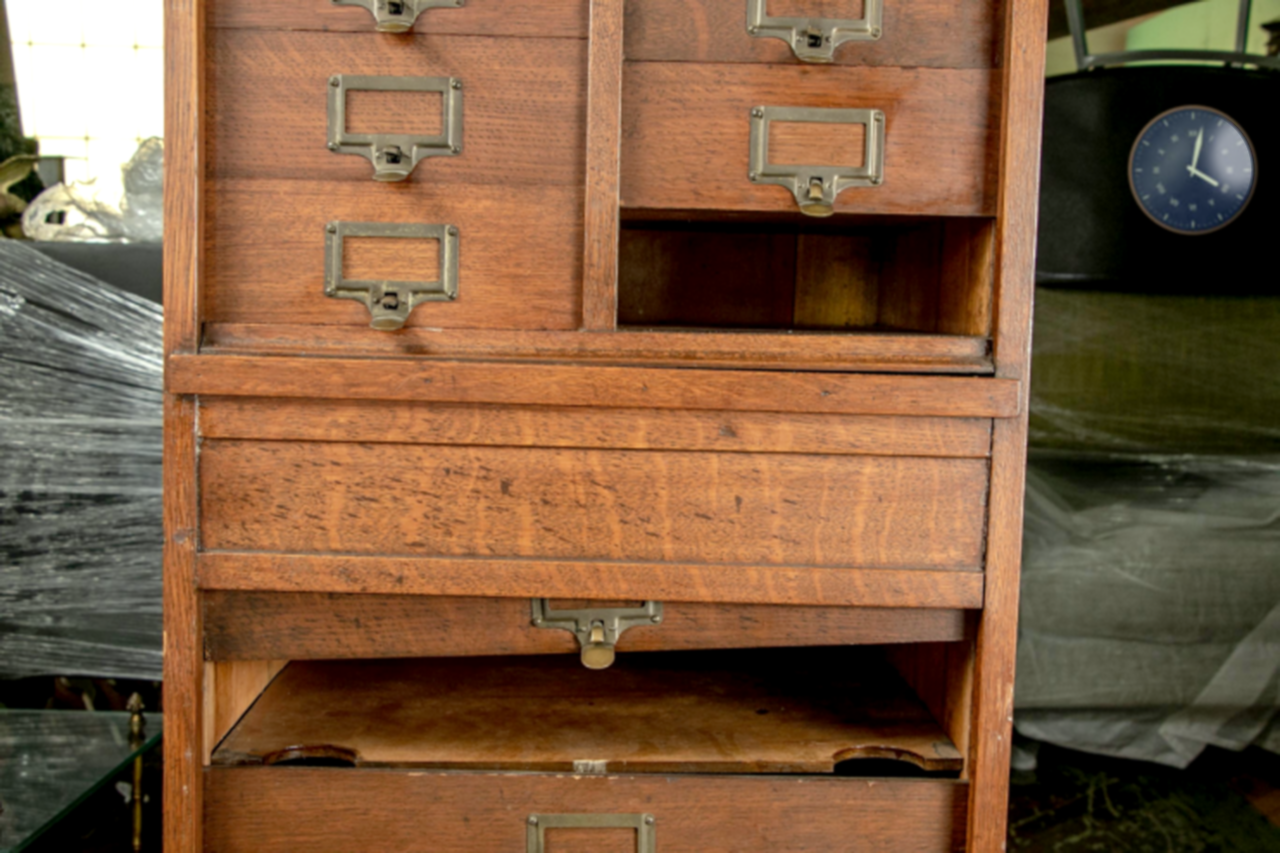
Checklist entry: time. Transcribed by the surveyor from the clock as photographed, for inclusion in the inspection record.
4:02
